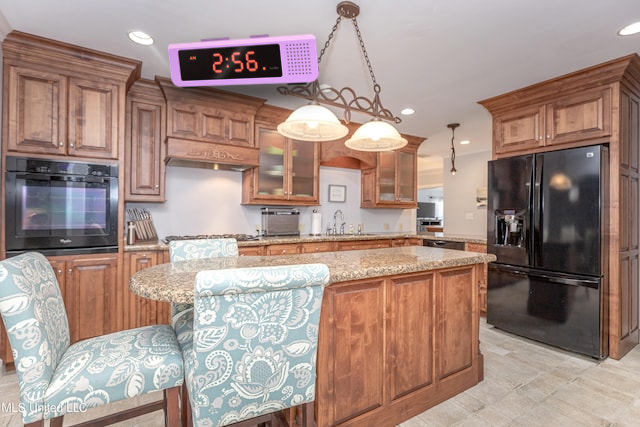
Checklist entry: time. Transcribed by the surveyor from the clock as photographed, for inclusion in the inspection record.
2:56
